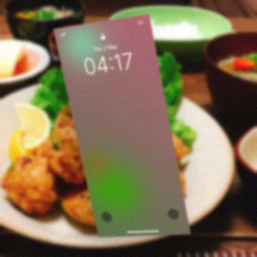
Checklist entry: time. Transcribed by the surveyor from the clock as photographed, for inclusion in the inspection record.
4:17
